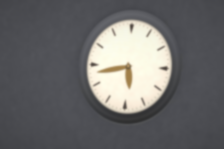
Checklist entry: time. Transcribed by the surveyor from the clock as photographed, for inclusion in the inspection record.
5:43
